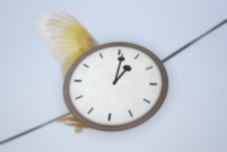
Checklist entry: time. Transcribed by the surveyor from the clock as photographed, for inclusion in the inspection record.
1:01
